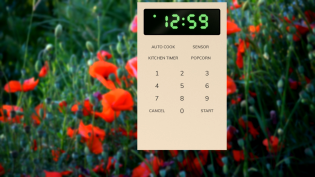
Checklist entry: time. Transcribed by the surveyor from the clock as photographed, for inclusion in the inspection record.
12:59
